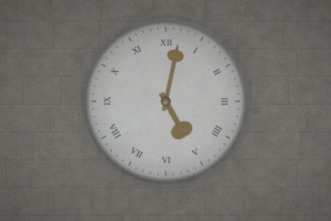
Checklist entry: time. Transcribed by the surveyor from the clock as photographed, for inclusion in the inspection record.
5:02
